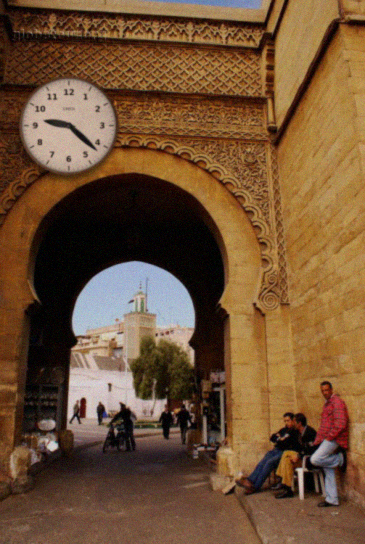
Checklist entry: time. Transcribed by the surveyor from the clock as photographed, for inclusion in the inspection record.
9:22
